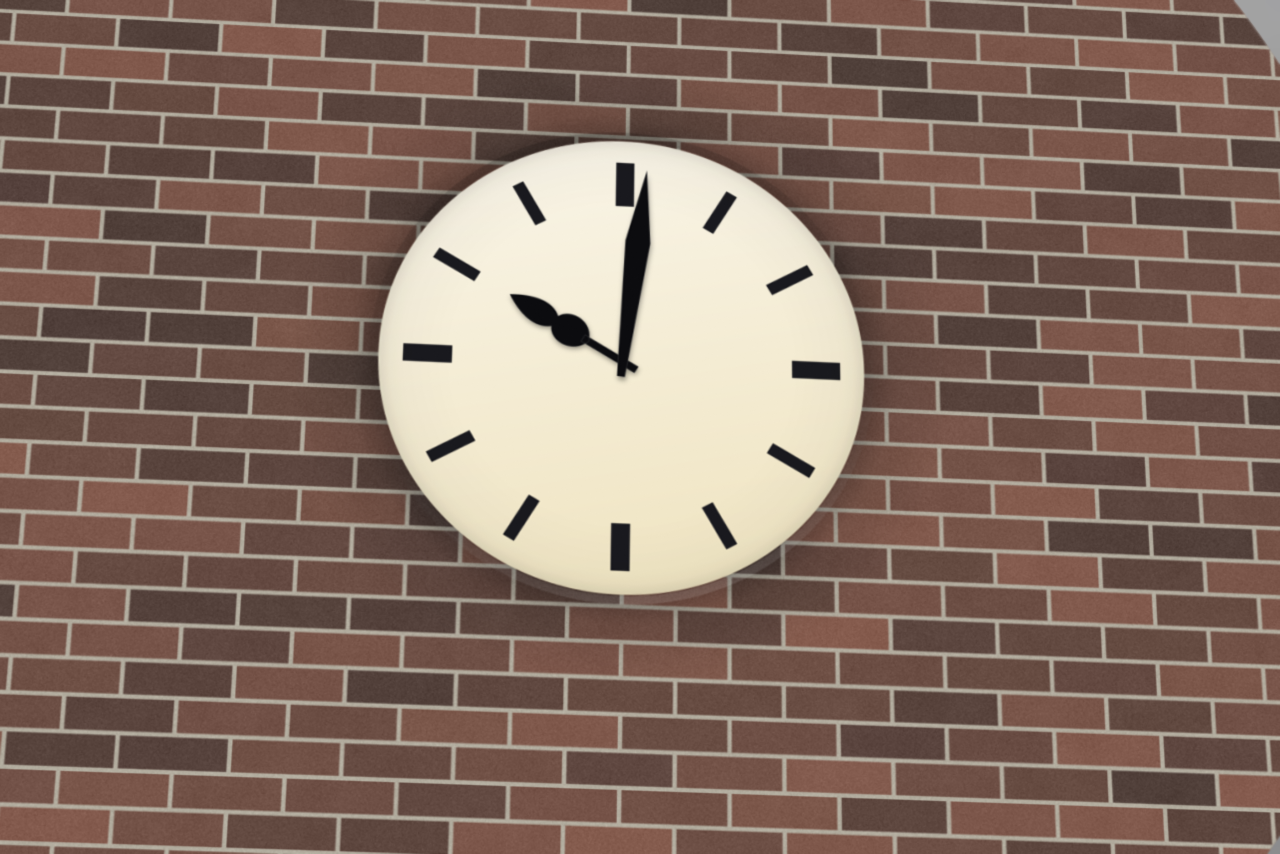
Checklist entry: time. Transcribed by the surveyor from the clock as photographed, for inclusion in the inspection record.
10:01
